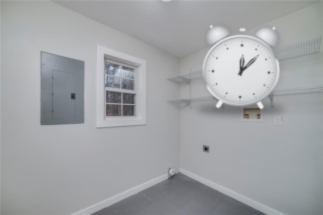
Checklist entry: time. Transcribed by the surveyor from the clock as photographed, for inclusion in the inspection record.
12:07
